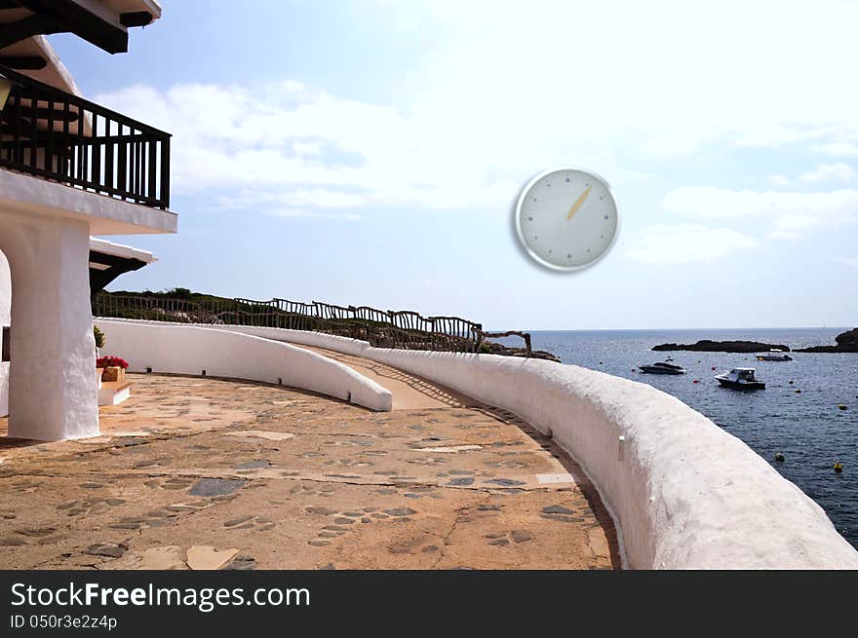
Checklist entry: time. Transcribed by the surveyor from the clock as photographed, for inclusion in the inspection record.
1:06
